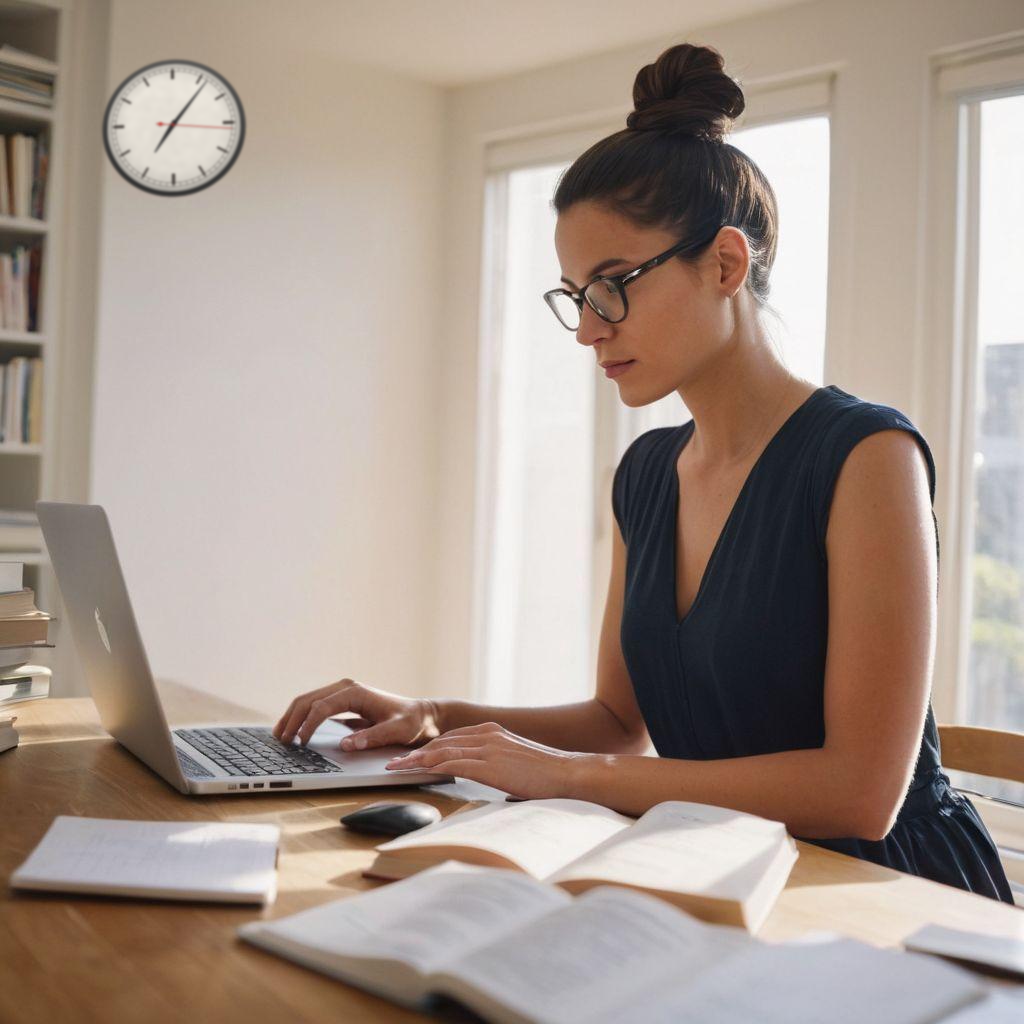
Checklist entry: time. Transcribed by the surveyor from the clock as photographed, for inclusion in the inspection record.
7:06:16
